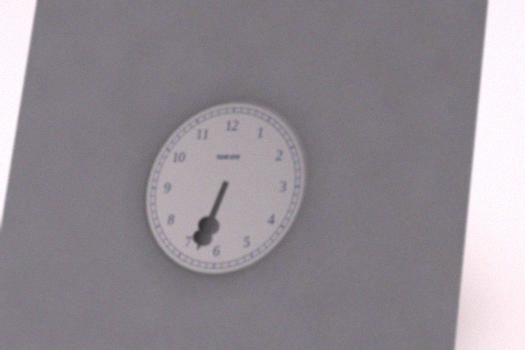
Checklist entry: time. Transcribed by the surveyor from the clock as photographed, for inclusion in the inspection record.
6:33
